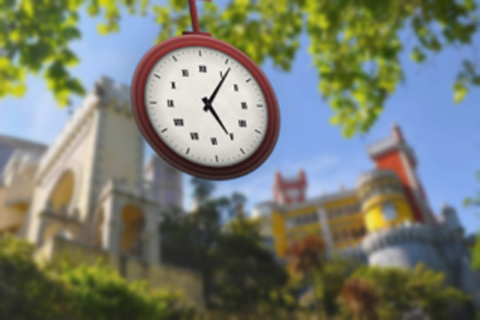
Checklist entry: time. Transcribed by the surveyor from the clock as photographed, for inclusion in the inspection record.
5:06
